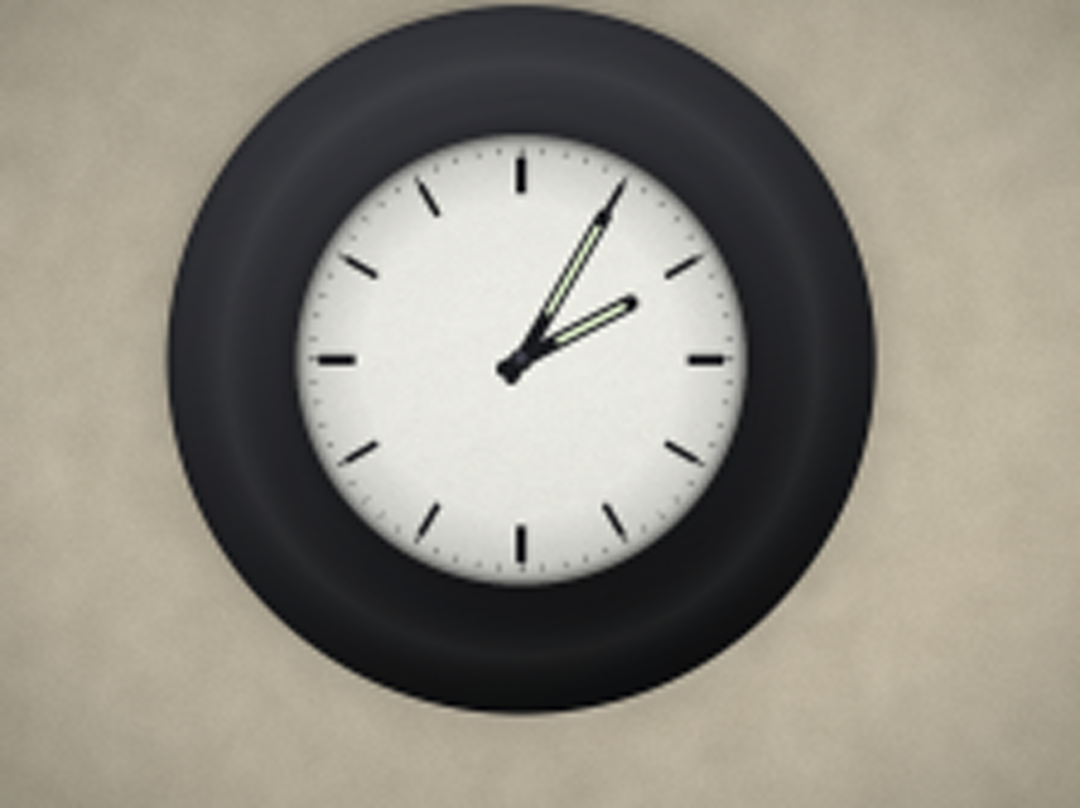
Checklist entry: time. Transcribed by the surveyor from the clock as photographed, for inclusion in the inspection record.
2:05
